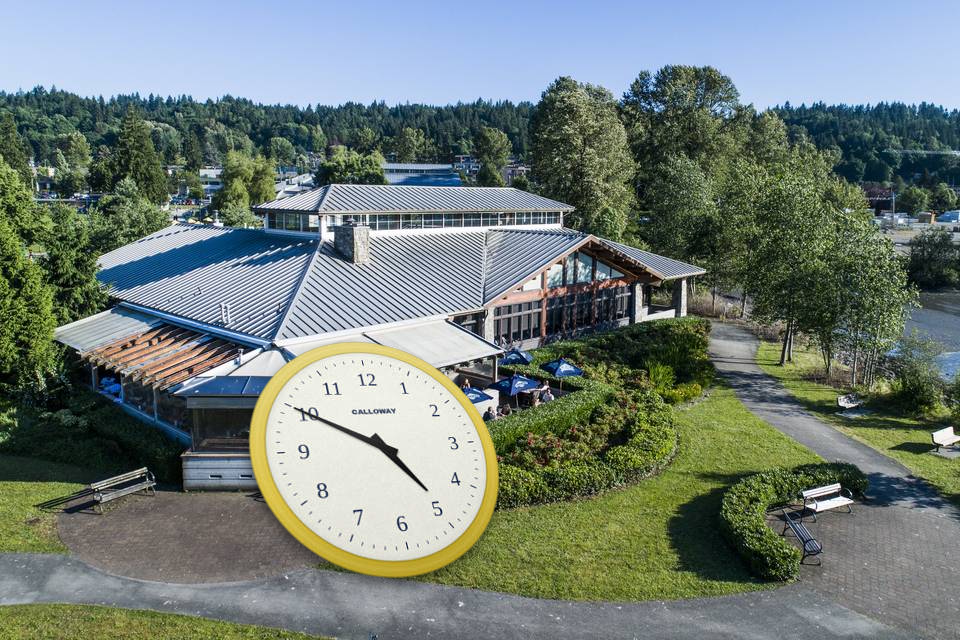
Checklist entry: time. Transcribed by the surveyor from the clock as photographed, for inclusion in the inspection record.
4:50
